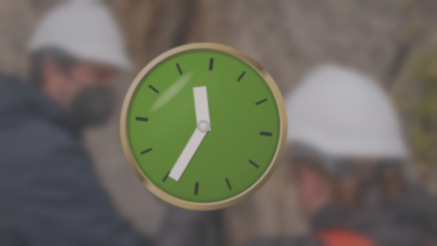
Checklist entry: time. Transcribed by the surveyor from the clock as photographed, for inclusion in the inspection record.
11:34
